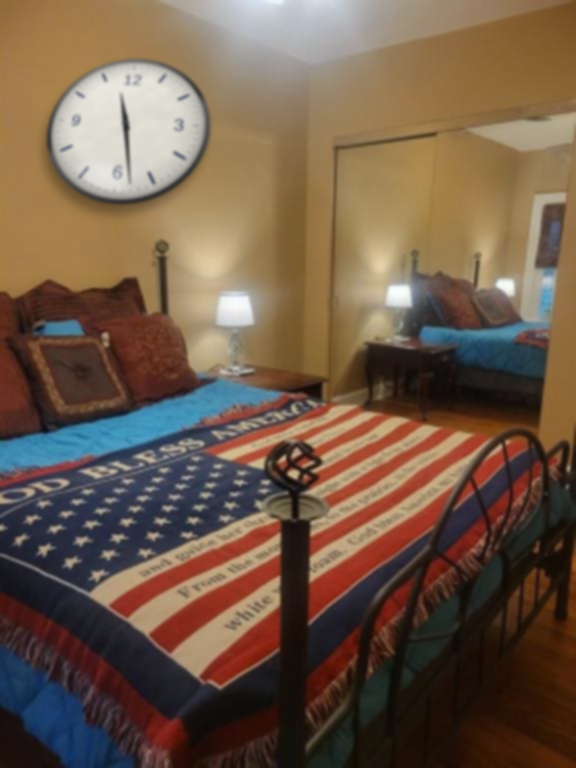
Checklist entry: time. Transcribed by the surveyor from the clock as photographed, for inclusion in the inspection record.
11:28
